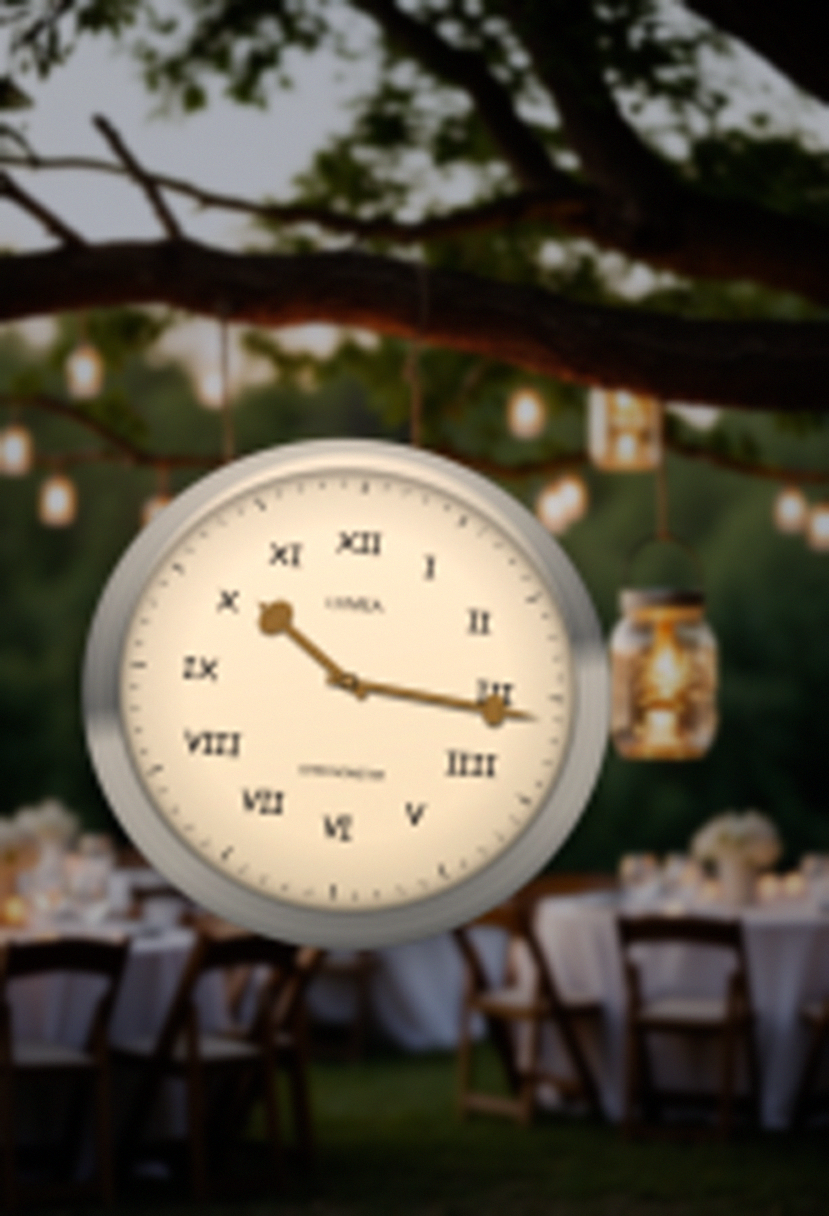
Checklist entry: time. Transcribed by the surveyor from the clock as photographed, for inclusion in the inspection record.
10:16
